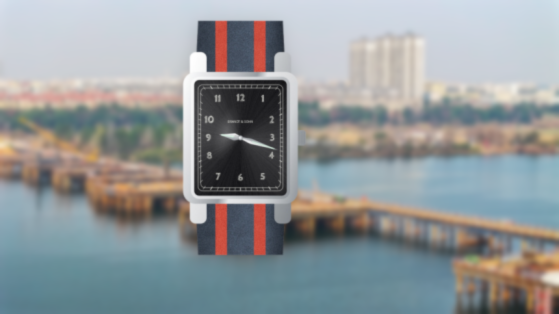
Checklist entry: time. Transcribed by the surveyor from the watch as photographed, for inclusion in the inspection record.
9:18
